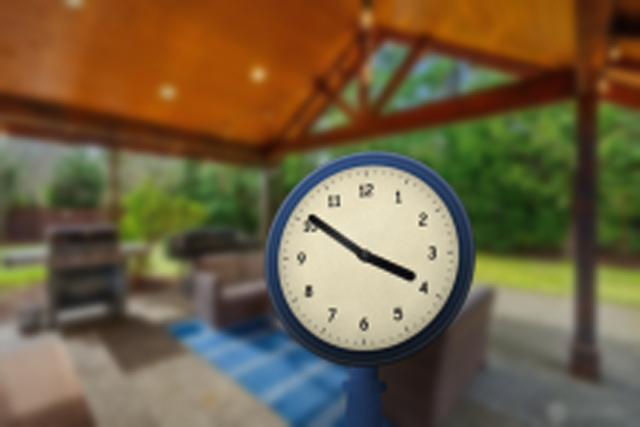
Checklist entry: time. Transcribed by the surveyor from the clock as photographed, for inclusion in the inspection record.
3:51
